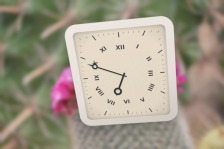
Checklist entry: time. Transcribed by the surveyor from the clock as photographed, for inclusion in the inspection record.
6:49
